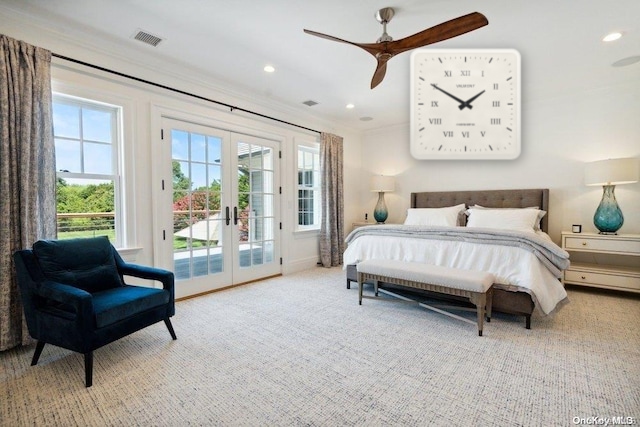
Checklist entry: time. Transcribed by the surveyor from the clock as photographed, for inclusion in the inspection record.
1:50
